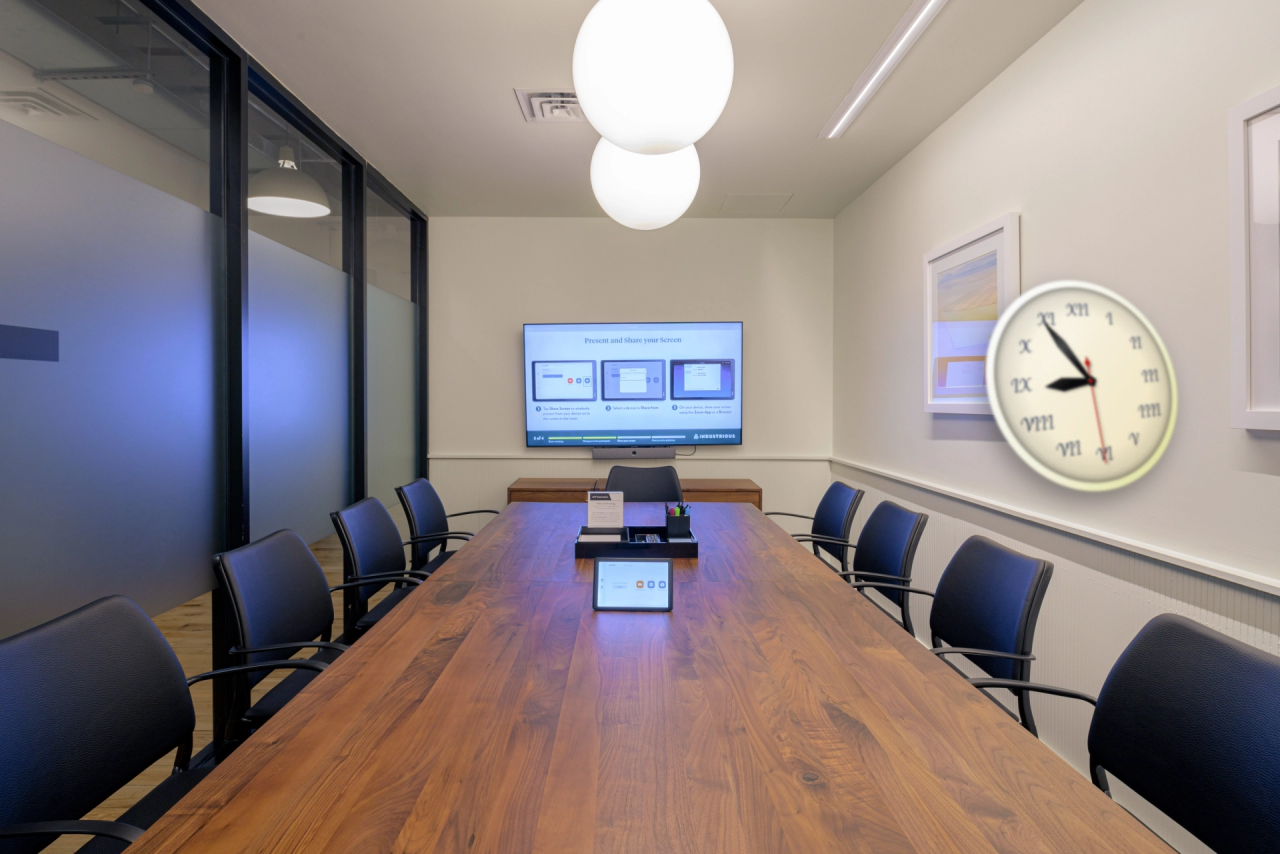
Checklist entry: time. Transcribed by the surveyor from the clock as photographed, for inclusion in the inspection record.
8:54:30
